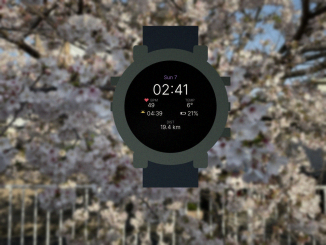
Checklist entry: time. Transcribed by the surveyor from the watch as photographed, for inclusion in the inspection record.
2:41
